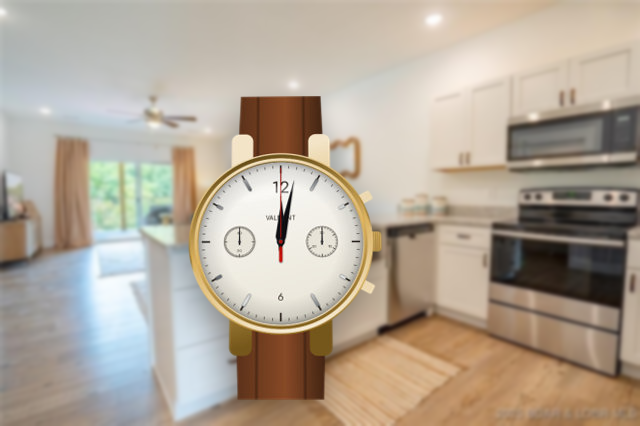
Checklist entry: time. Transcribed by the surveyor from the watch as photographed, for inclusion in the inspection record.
12:02
